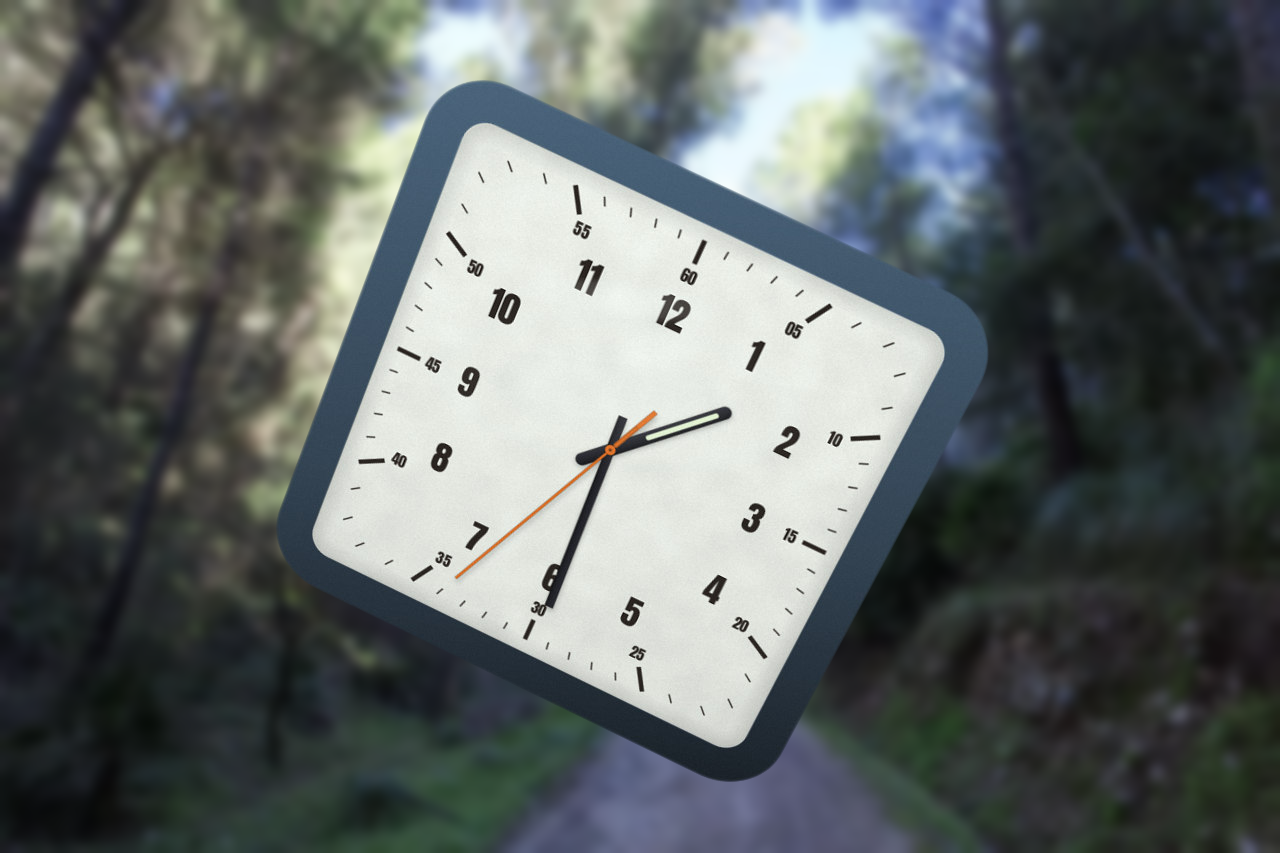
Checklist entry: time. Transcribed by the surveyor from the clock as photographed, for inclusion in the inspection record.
1:29:34
